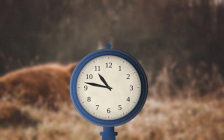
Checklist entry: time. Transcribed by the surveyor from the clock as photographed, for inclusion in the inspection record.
10:47
